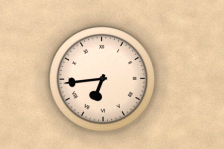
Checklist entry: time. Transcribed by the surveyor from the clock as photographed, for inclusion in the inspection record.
6:44
